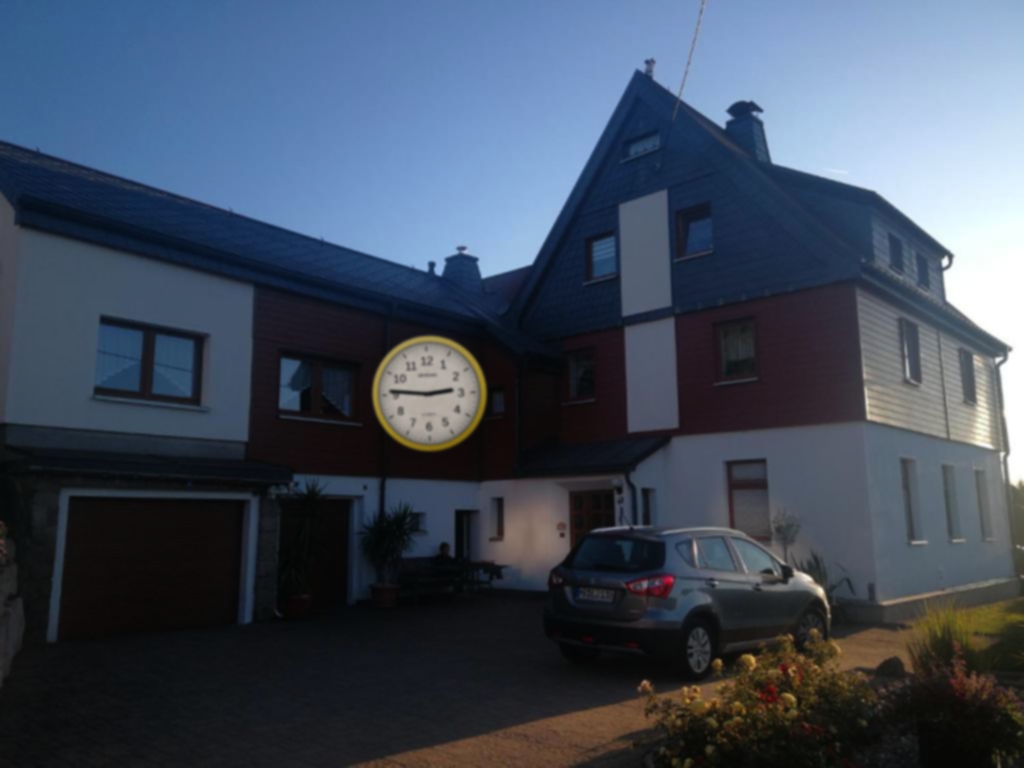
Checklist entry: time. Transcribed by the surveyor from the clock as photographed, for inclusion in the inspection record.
2:46
